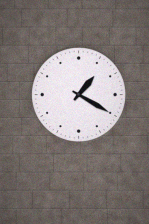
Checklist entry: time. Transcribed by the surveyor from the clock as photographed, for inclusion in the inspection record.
1:20
